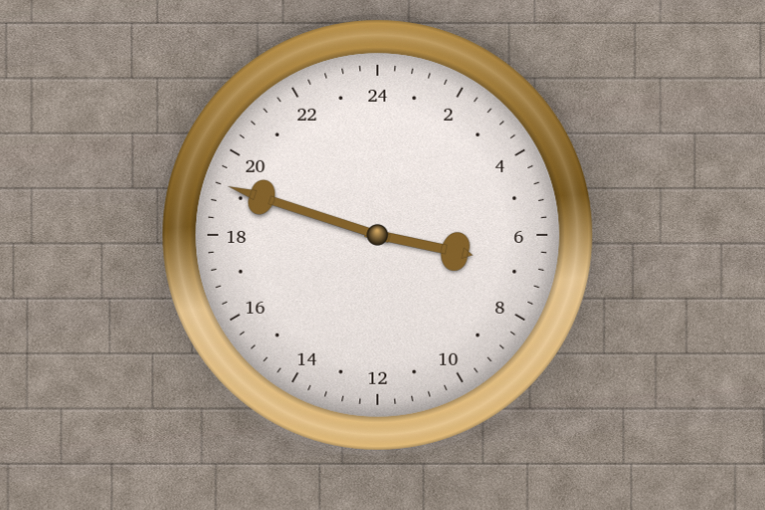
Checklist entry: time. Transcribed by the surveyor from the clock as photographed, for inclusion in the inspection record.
6:48
